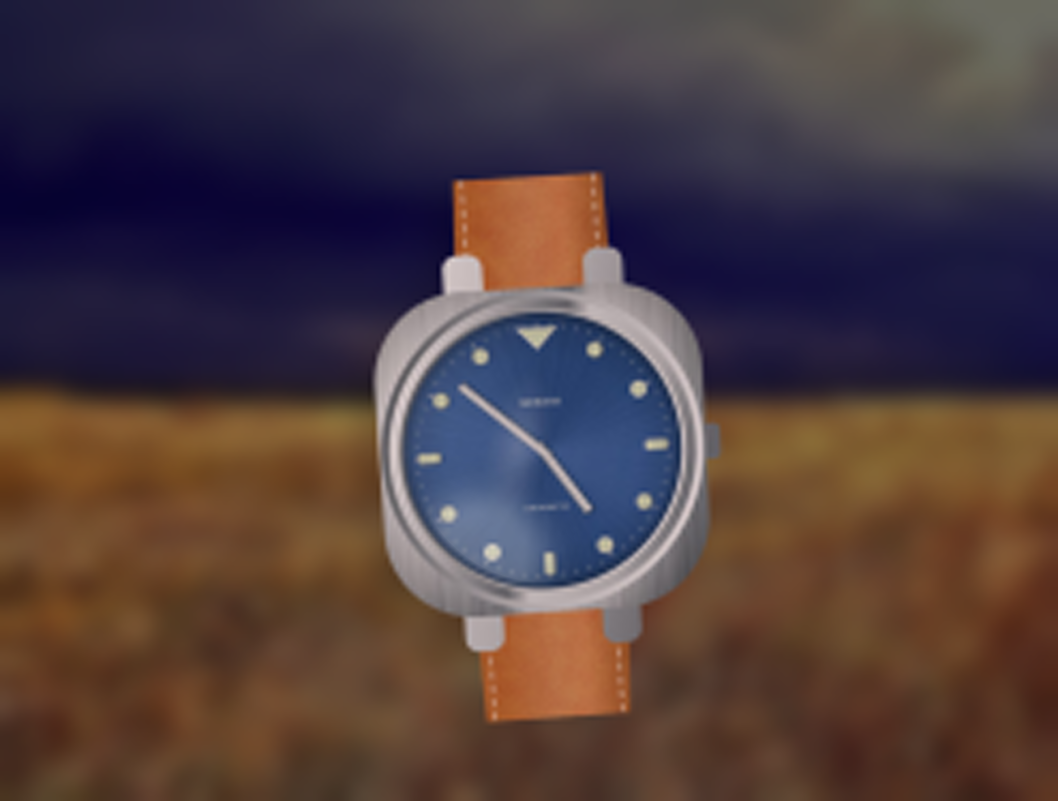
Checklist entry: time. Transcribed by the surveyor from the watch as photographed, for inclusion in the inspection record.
4:52
